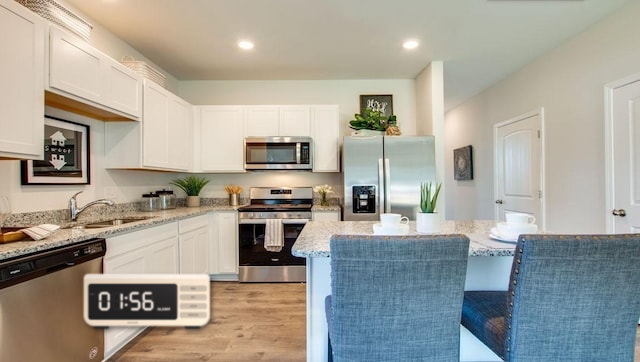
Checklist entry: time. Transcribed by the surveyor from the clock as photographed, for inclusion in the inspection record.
1:56
